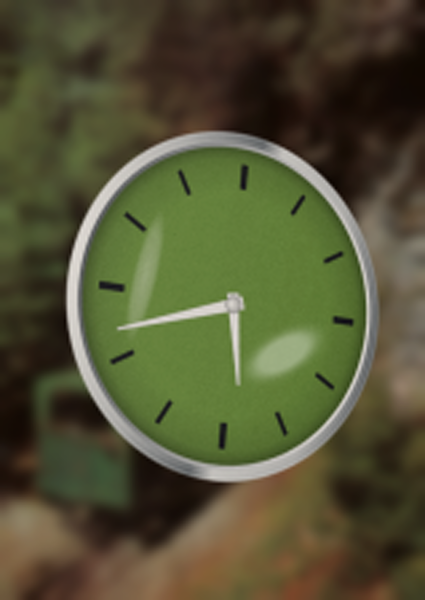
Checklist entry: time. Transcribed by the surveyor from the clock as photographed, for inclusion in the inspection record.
5:42
